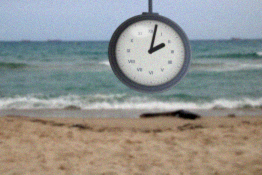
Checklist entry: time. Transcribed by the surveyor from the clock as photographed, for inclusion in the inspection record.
2:02
